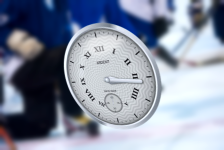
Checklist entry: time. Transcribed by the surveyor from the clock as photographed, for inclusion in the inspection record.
3:16
